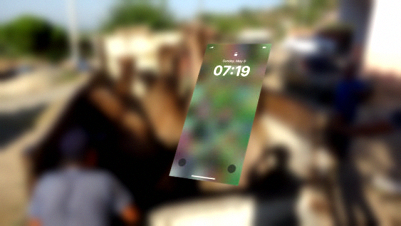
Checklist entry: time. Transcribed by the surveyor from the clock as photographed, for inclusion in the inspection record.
7:19
